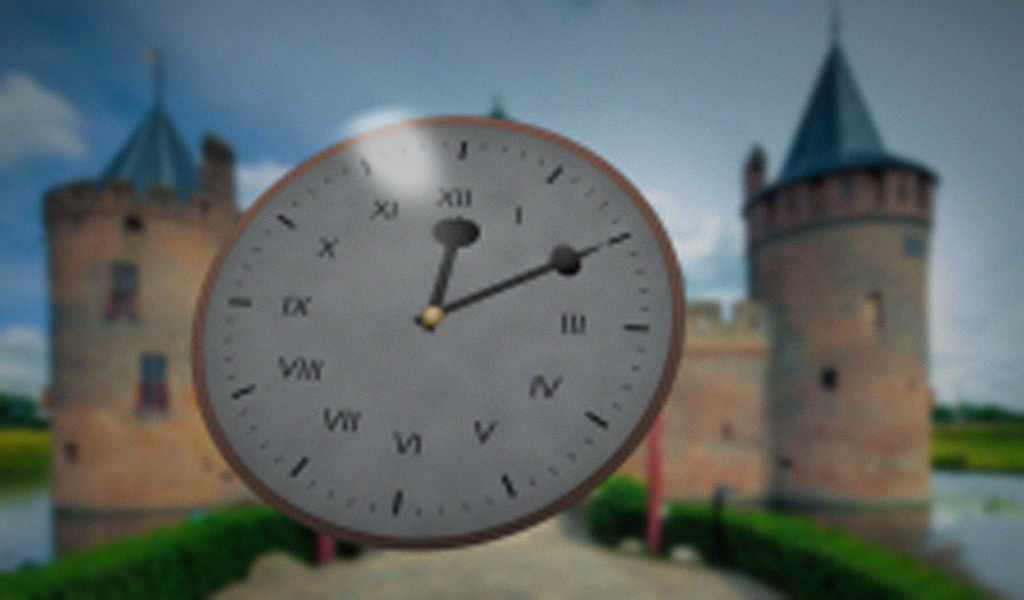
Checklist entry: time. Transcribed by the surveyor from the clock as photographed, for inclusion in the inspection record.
12:10
